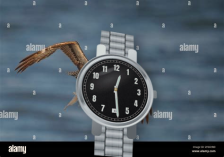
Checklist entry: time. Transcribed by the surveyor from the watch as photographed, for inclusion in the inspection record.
12:29
